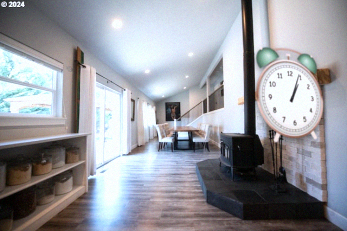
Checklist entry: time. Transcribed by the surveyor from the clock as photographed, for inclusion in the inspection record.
1:04
